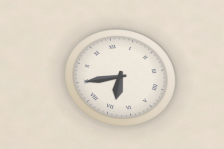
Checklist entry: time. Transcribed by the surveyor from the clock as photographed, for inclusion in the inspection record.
6:45
